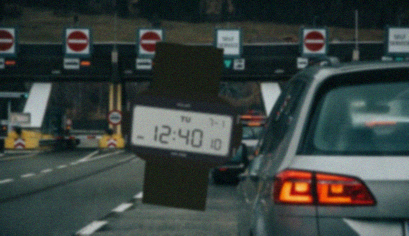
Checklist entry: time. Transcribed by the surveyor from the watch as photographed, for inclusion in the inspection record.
12:40:10
